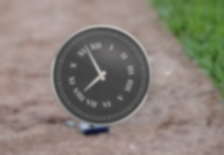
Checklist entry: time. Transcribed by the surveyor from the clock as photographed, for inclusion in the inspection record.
7:57
